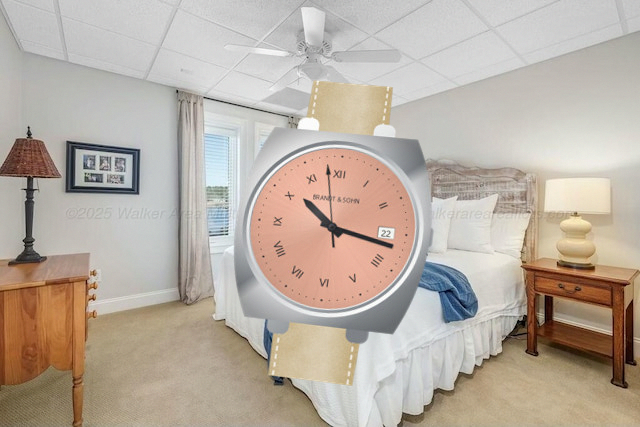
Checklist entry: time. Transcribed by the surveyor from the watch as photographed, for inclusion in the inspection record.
10:16:58
